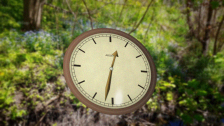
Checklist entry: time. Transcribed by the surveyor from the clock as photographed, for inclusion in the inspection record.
12:32
